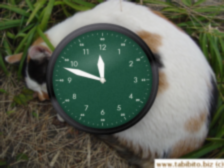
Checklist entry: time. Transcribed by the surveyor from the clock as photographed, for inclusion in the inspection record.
11:48
